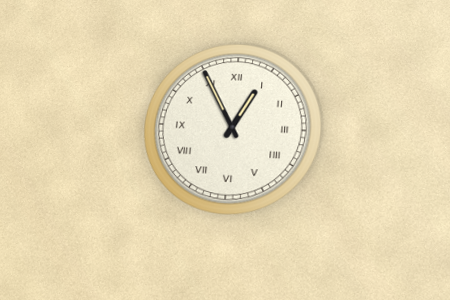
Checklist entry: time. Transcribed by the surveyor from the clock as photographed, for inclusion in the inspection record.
12:55
